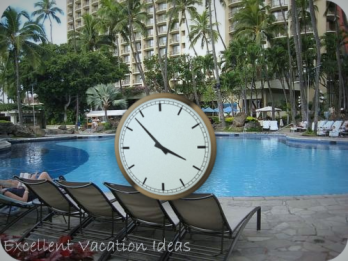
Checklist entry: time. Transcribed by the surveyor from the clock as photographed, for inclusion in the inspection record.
3:53
